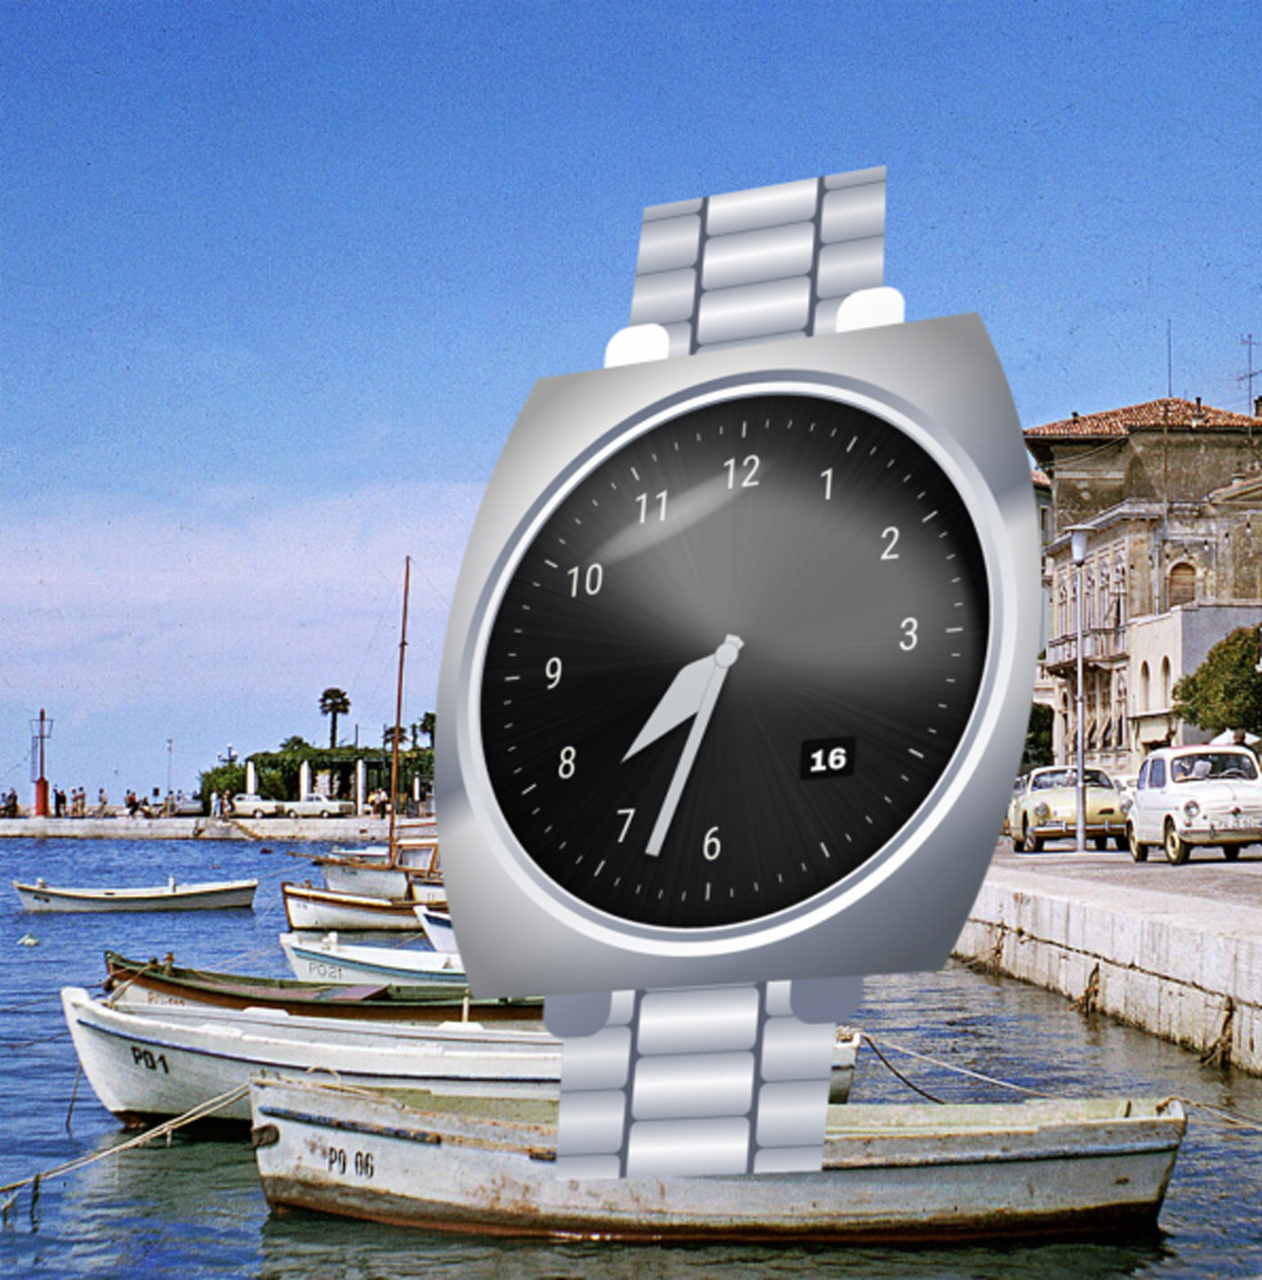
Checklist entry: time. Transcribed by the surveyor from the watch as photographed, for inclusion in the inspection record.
7:33
